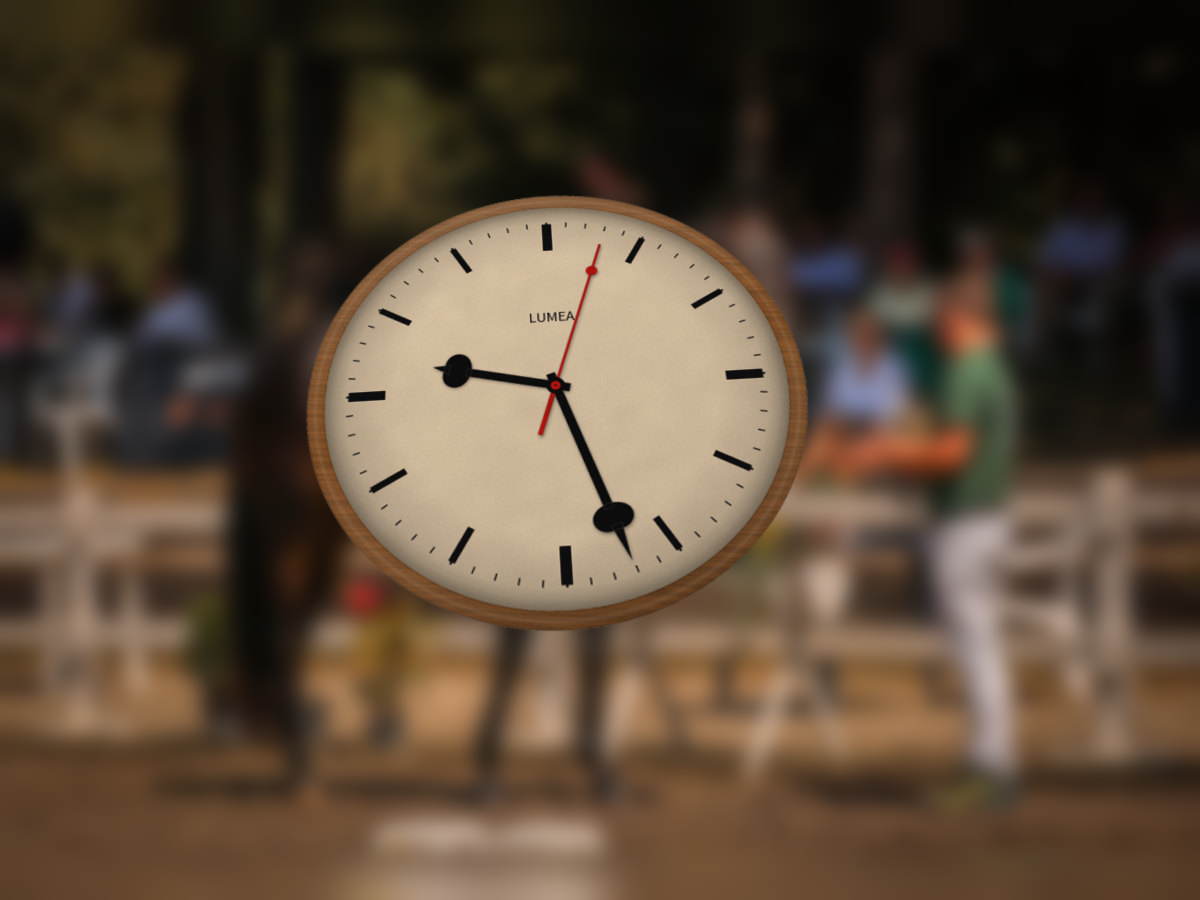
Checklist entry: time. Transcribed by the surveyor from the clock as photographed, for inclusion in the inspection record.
9:27:03
